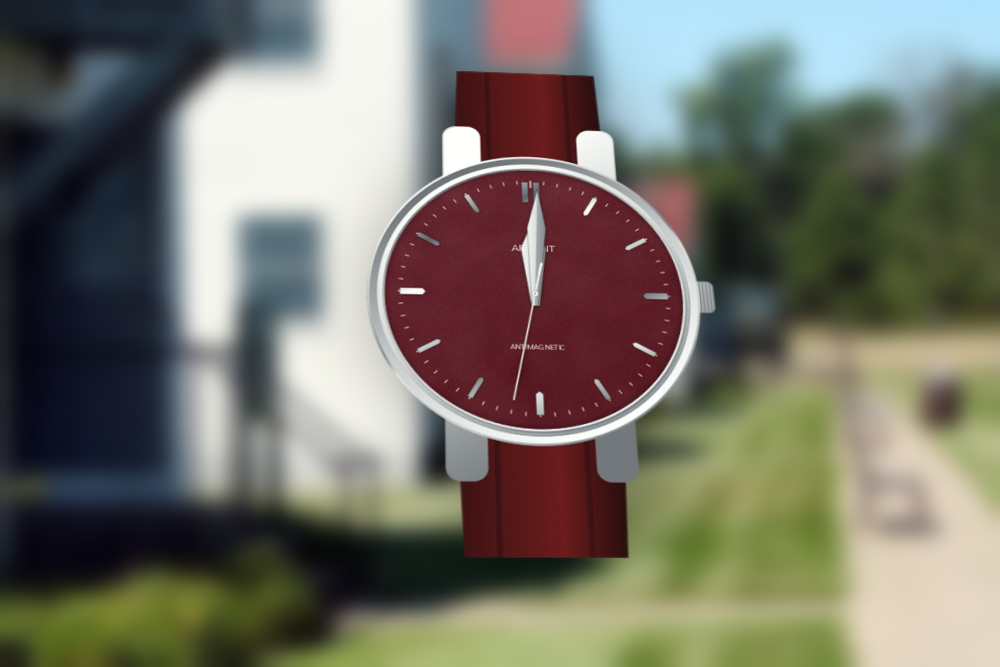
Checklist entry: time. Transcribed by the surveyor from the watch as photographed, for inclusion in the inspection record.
12:00:32
